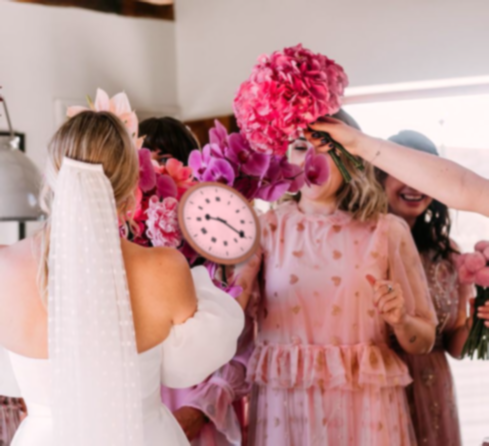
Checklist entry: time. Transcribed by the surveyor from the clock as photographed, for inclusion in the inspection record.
9:21
